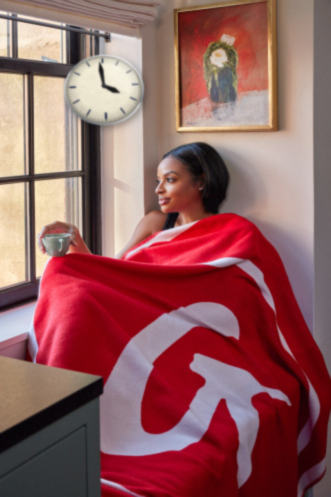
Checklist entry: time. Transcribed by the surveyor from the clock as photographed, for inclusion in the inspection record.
3:59
